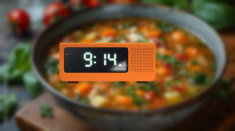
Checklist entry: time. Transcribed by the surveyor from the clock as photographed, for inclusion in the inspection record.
9:14
